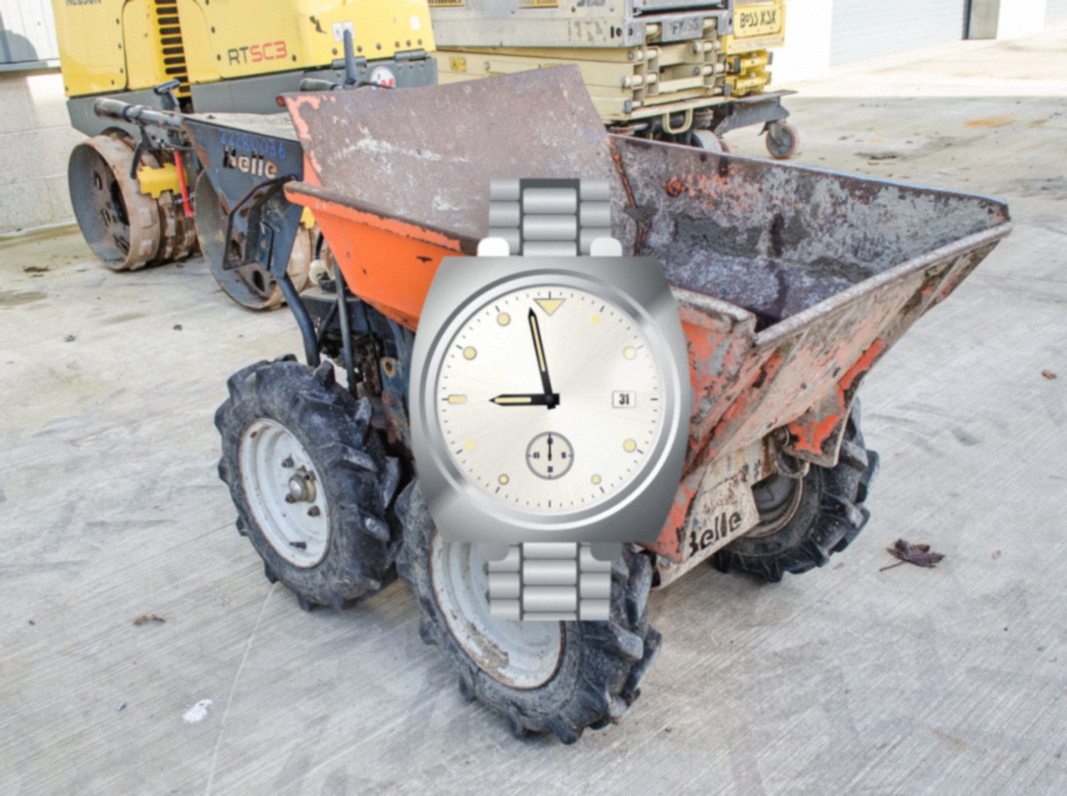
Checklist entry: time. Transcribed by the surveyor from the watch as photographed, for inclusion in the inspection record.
8:58
